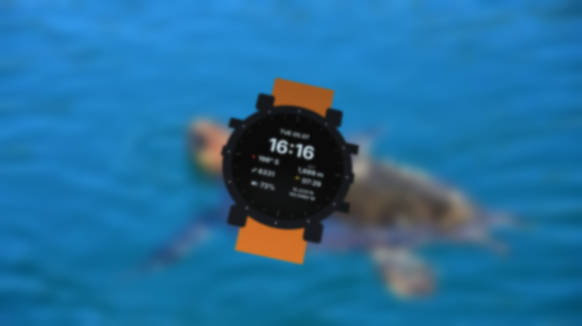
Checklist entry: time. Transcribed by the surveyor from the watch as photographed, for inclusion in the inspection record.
16:16
